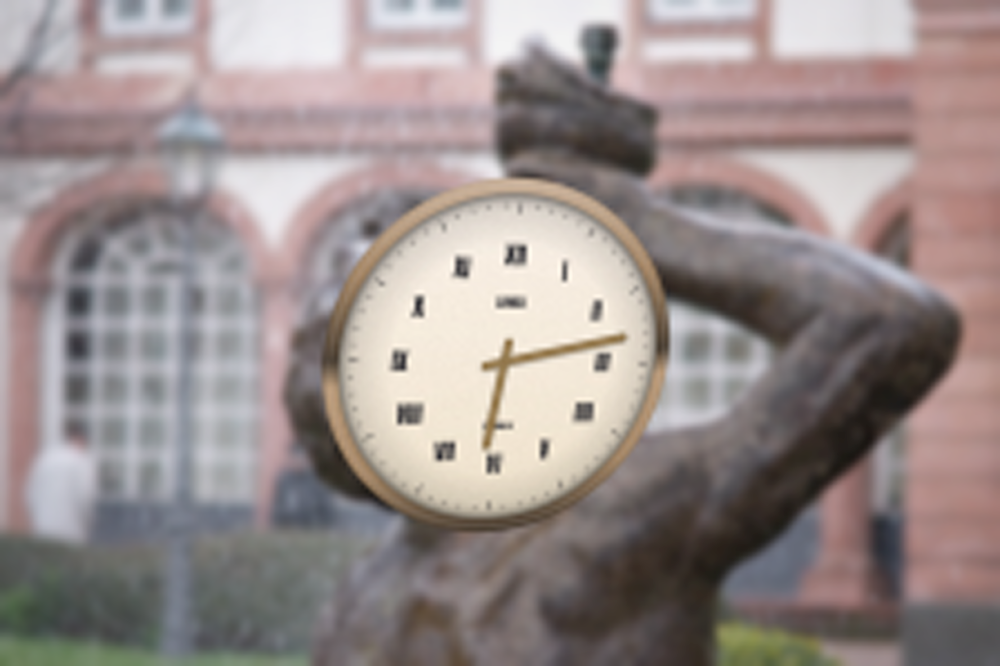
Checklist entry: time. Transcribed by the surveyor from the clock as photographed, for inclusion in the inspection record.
6:13
